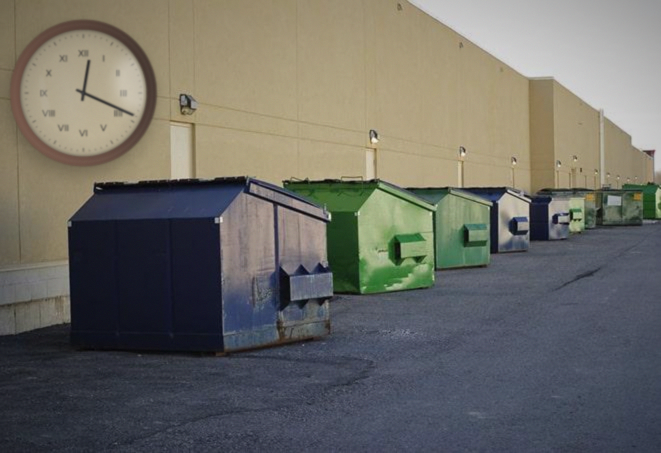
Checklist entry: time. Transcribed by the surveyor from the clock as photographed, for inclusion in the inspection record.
12:19
